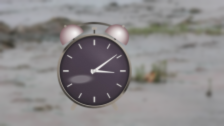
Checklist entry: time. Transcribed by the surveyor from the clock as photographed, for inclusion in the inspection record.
3:09
